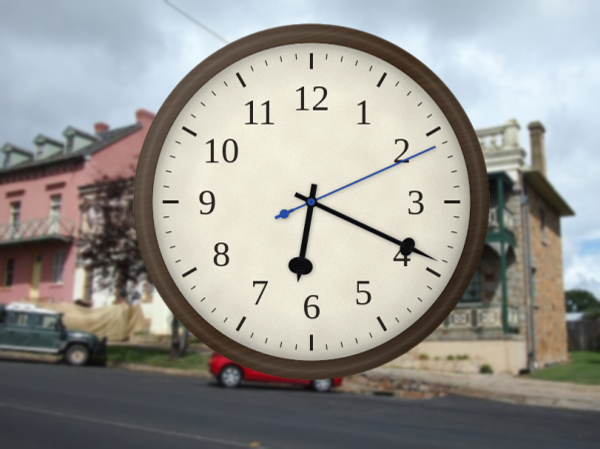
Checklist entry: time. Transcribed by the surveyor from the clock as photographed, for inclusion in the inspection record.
6:19:11
